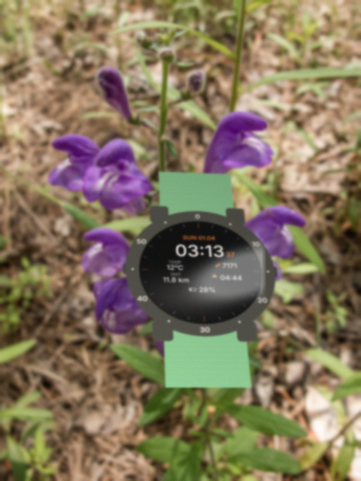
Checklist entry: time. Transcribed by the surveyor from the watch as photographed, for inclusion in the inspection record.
3:13
